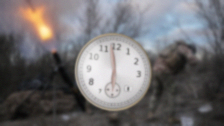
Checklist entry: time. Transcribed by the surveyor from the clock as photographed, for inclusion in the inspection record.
5:58
